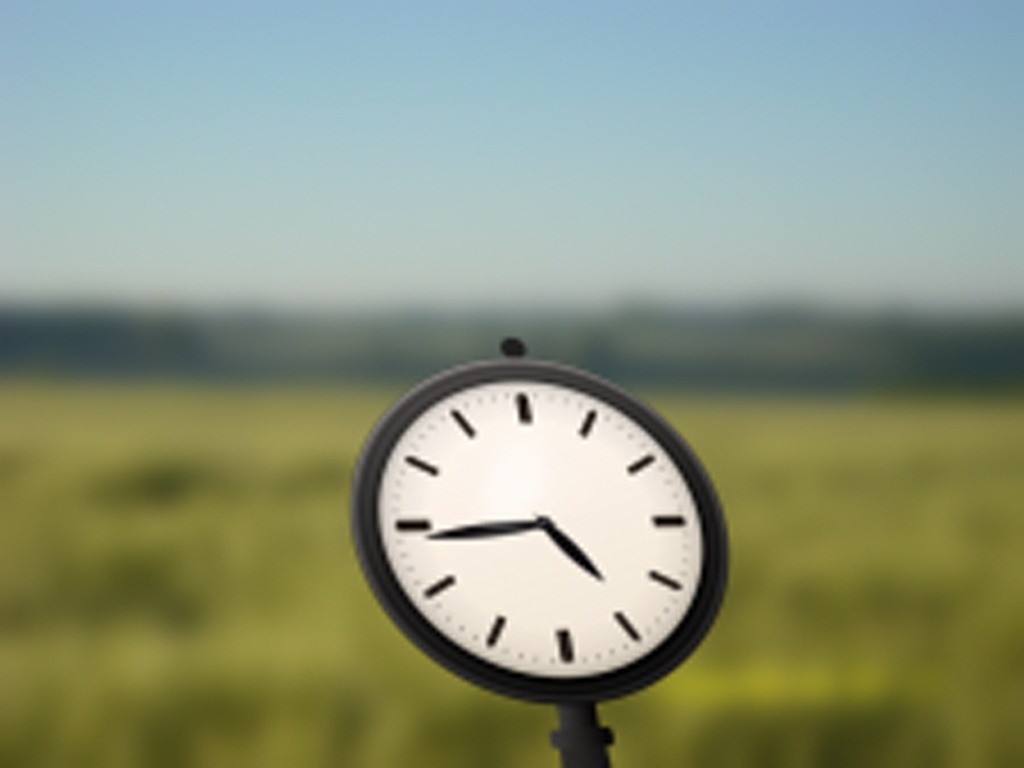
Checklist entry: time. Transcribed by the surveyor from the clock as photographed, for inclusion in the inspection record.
4:44
